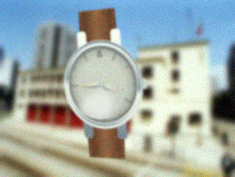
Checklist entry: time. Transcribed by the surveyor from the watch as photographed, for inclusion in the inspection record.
3:45
